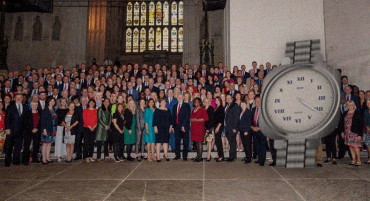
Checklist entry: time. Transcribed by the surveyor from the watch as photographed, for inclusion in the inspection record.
4:21
